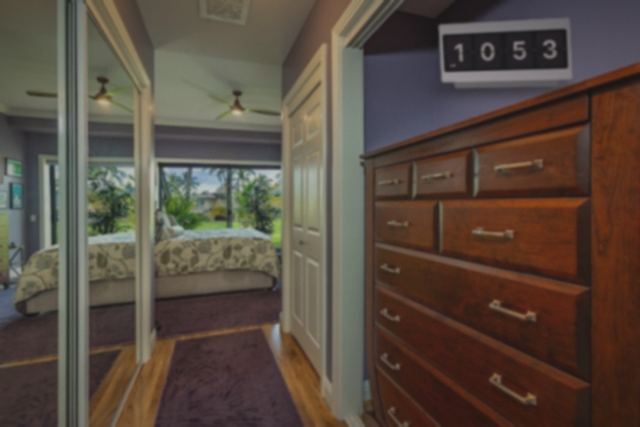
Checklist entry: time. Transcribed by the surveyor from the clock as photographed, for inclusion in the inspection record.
10:53
